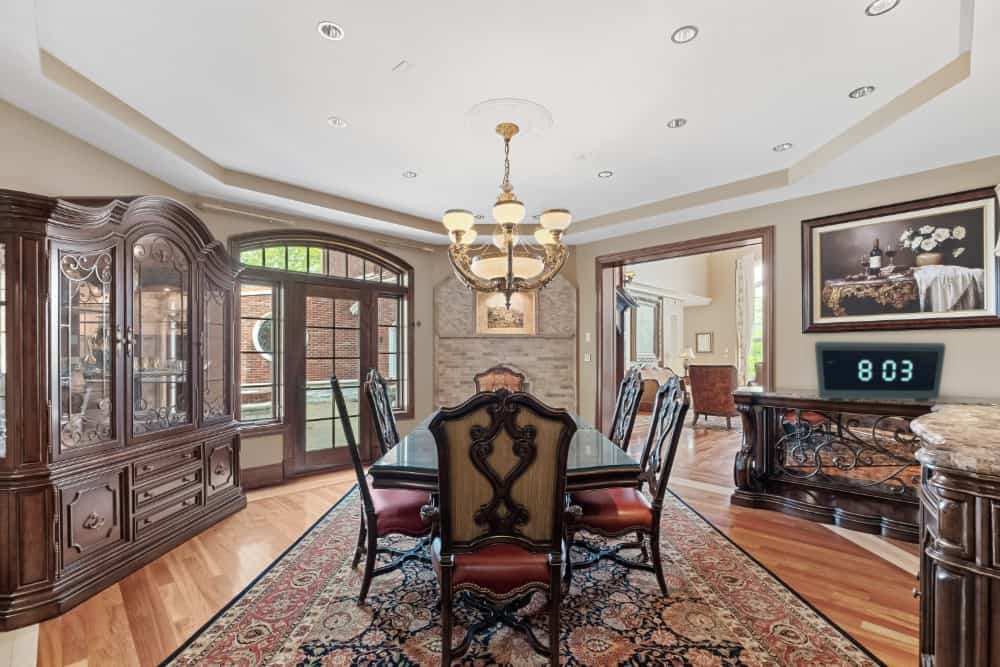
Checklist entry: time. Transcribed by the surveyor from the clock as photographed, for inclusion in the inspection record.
8:03
